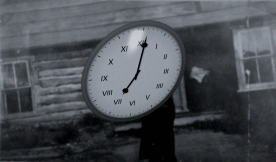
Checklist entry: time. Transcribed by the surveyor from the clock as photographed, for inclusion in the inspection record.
7:01
